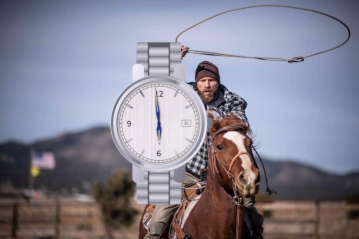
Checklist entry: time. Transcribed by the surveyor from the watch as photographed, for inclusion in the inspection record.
5:59
